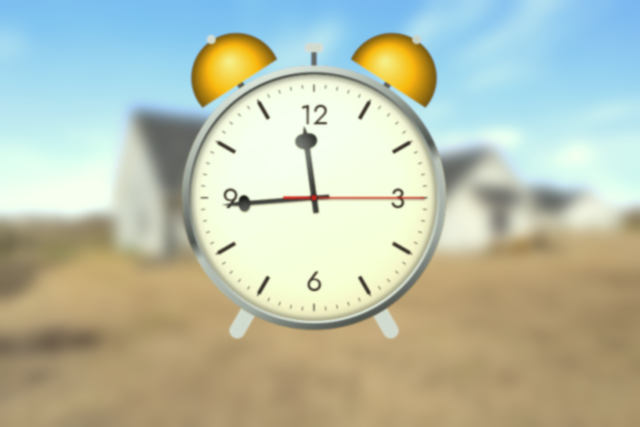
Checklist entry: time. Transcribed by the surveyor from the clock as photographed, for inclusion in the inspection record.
11:44:15
